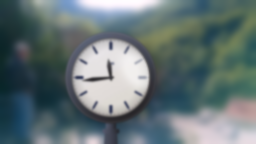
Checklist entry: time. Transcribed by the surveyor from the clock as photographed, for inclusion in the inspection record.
11:44
